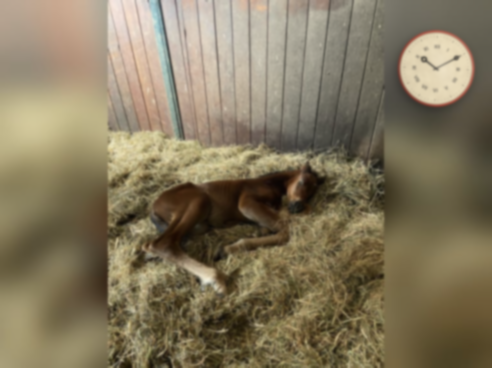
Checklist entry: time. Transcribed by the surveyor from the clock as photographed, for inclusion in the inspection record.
10:10
